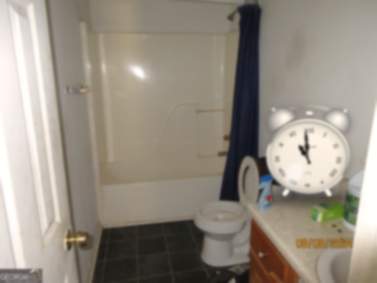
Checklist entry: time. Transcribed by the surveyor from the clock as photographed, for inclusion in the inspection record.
10:59
